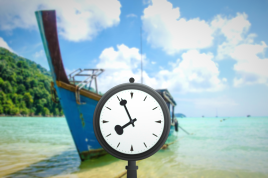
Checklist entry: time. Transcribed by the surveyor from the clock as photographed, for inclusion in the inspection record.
7:56
